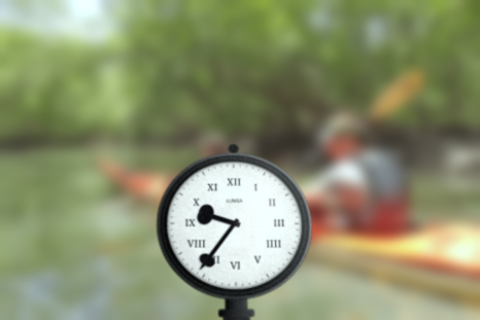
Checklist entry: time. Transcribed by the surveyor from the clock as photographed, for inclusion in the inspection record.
9:36
